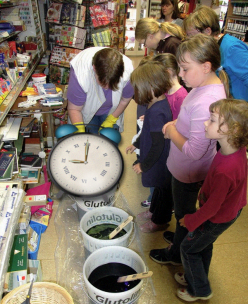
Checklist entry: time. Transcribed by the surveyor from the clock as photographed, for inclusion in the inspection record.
9:00
